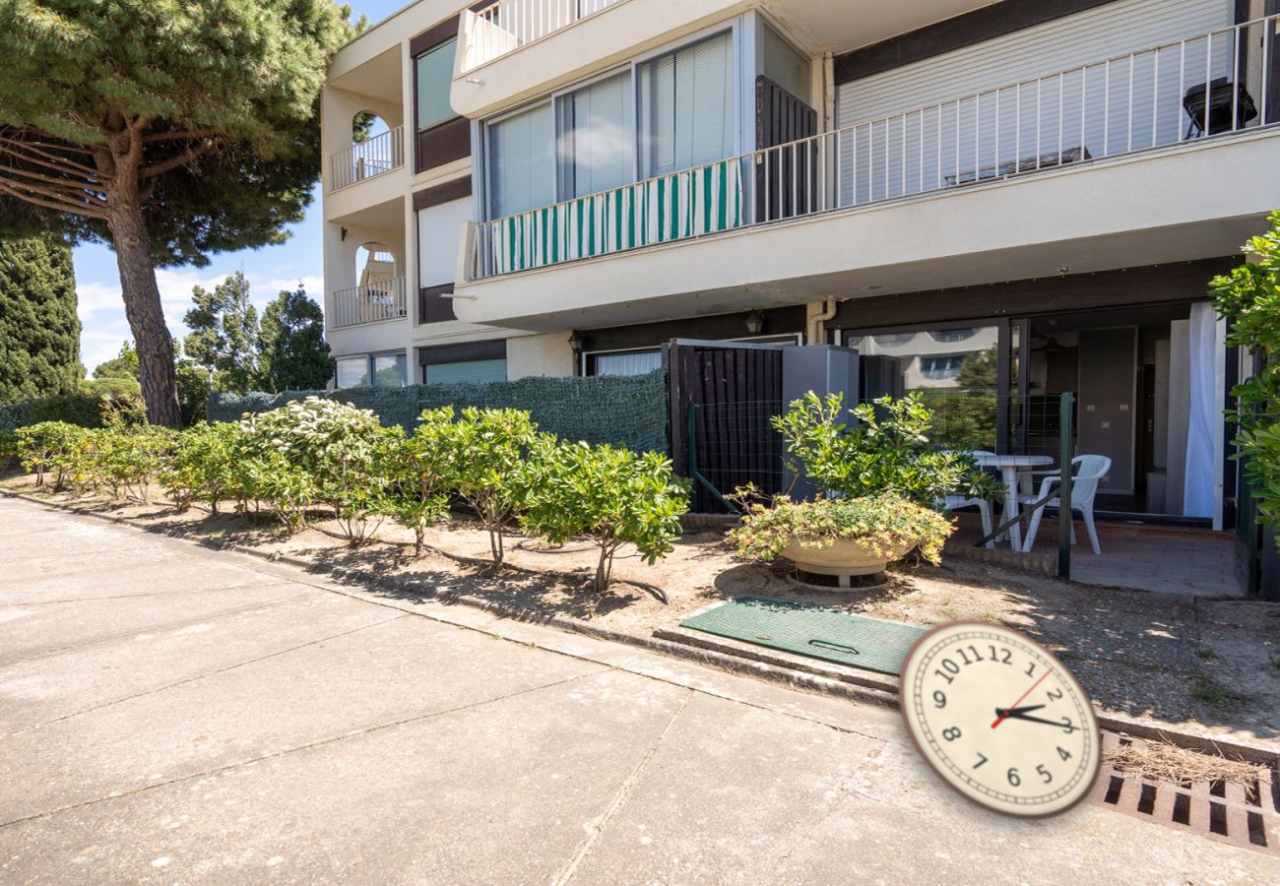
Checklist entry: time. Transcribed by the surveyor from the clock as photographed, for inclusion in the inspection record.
2:15:07
